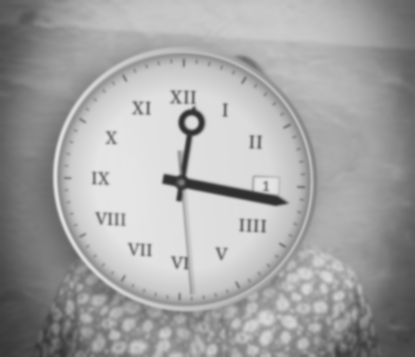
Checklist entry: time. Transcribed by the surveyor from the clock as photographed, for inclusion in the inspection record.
12:16:29
